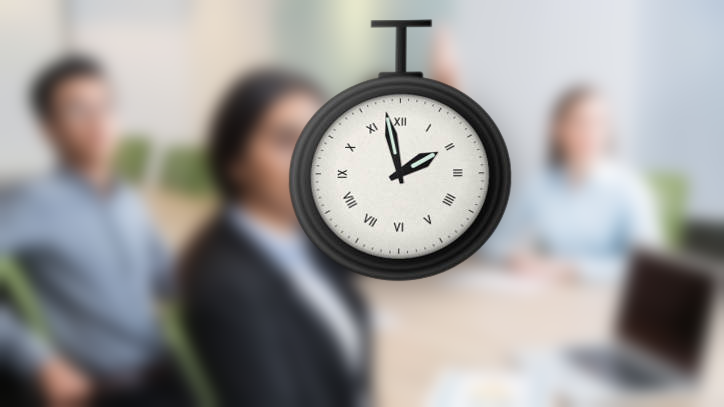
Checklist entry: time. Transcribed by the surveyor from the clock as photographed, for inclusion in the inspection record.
1:58
